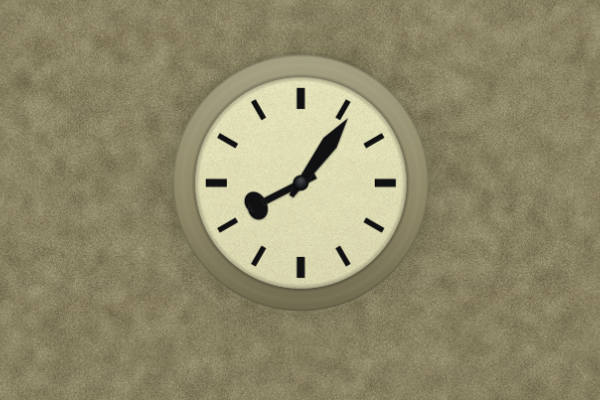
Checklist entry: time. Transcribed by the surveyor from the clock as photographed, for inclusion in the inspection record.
8:06
